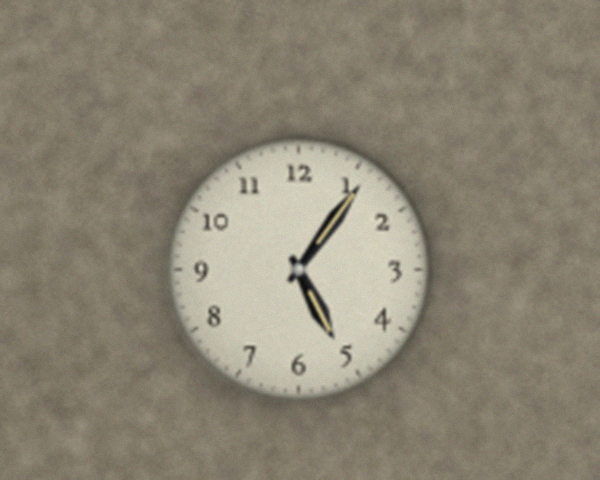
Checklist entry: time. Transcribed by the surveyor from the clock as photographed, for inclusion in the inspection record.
5:06
